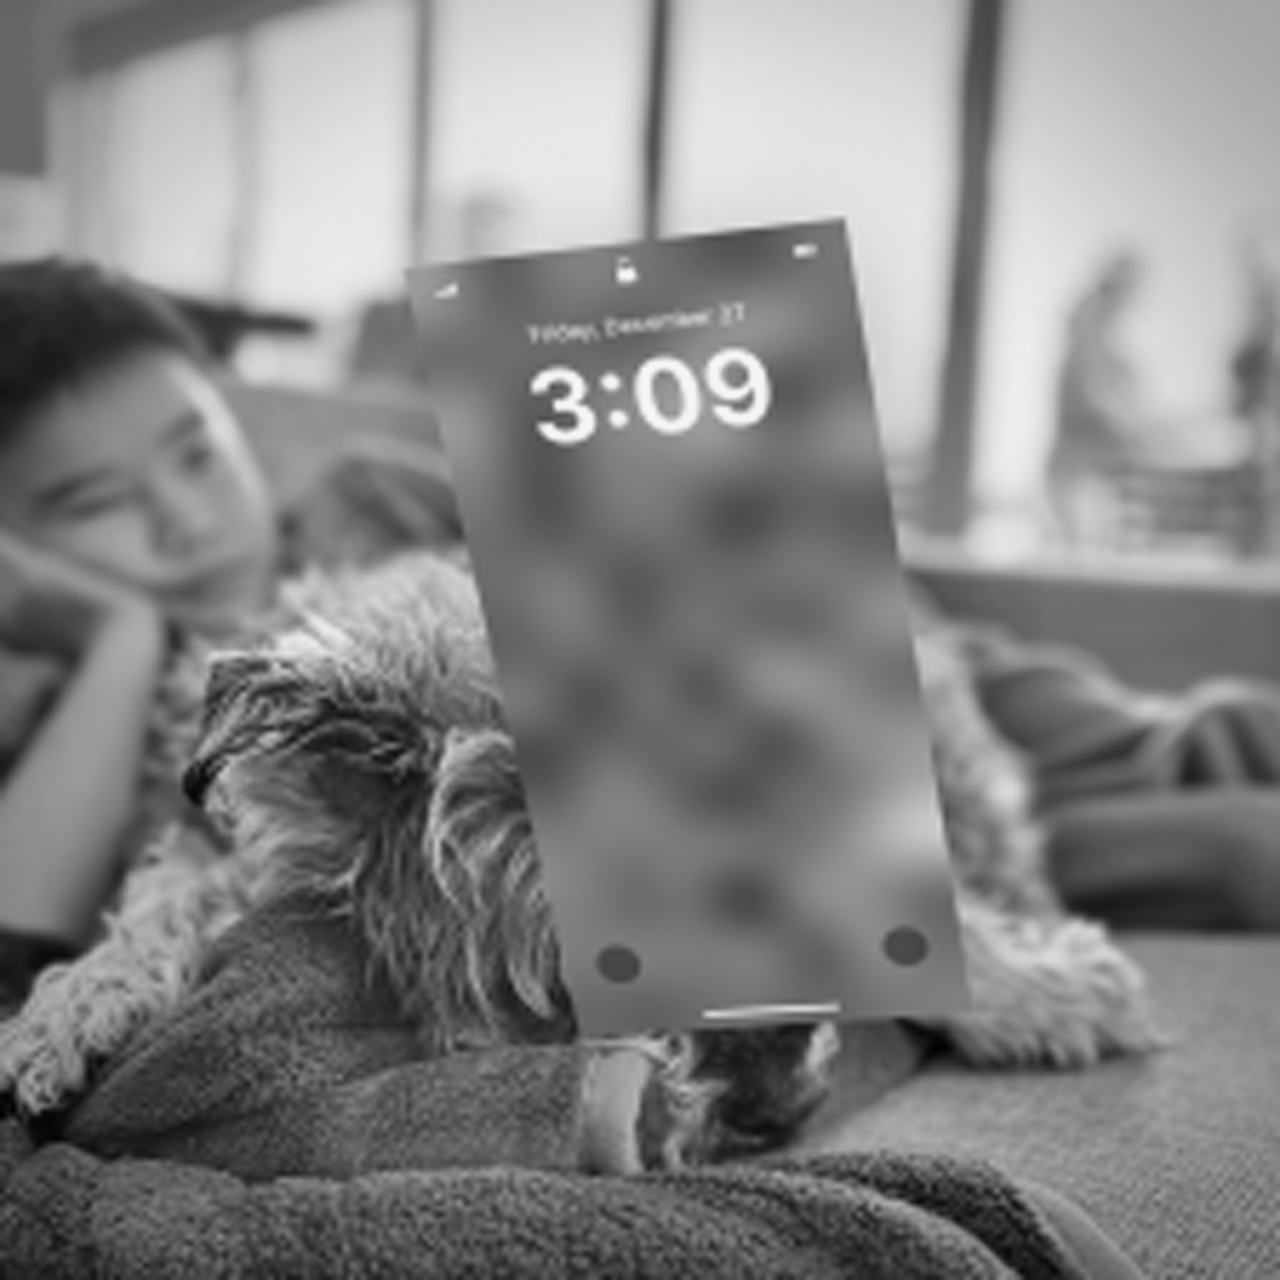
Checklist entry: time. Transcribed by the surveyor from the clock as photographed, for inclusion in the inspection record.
3:09
